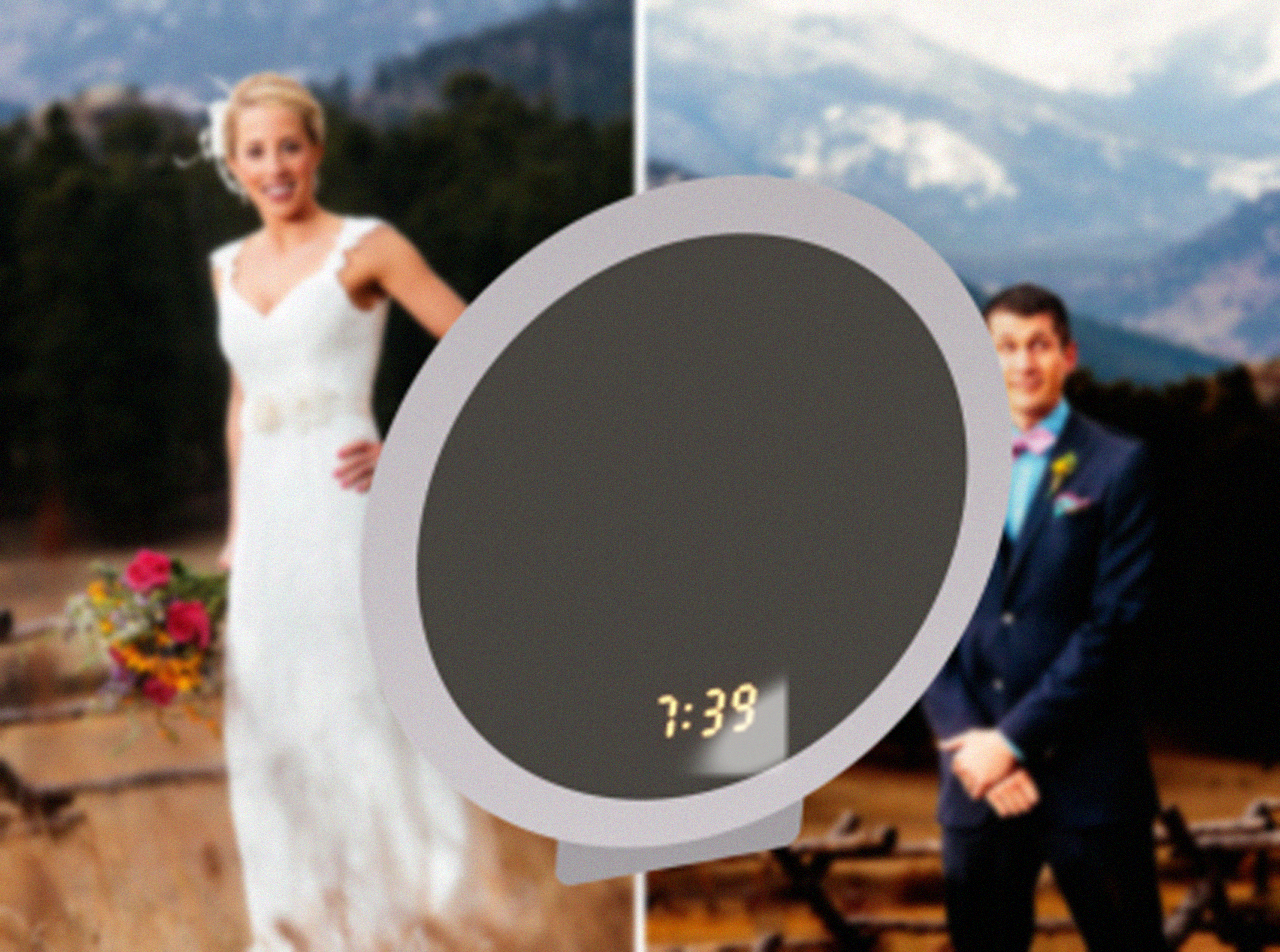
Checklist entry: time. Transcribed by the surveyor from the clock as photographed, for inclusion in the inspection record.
7:39
